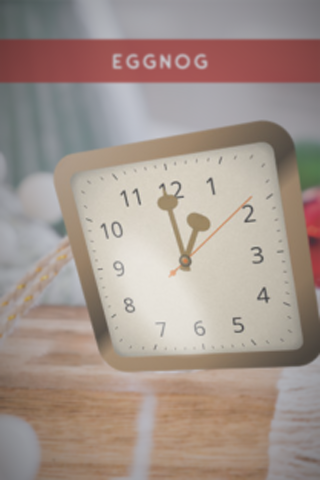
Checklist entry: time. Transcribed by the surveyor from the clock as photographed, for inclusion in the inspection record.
12:59:09
